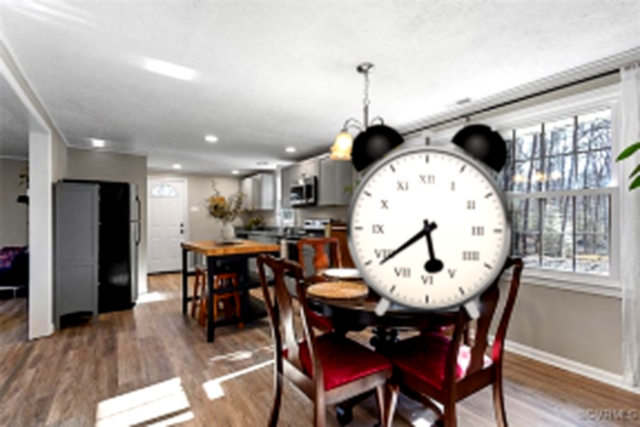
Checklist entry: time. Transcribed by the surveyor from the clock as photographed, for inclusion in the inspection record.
5:39
